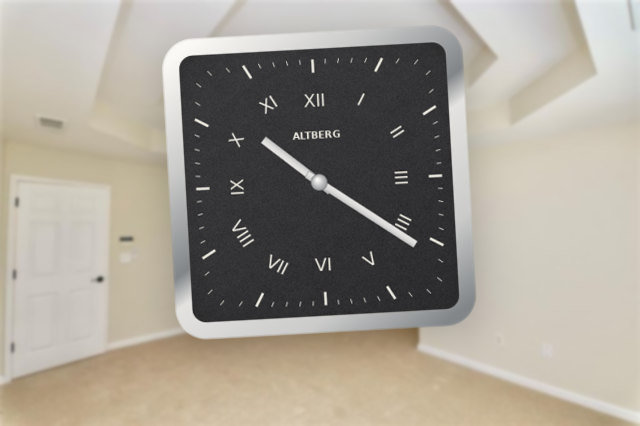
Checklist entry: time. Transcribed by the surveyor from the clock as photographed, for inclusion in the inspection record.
10:21
